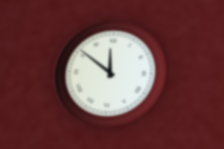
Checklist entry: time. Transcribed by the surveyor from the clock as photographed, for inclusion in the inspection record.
11:51
